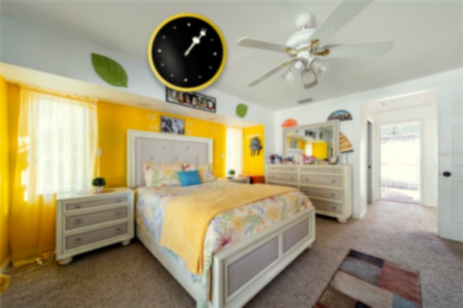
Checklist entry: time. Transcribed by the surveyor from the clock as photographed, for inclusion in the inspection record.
1:06
